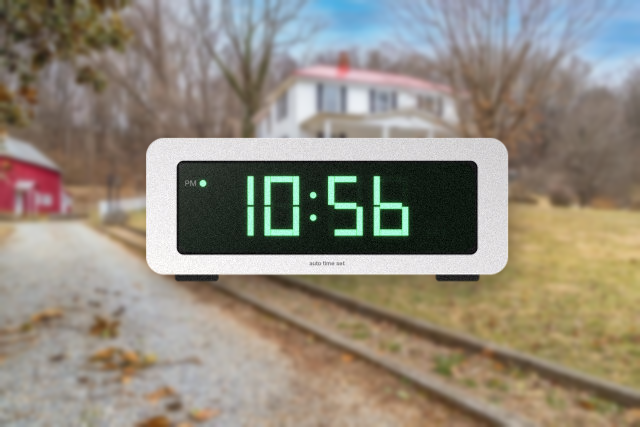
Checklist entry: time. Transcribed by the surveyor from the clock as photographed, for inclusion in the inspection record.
10:56
